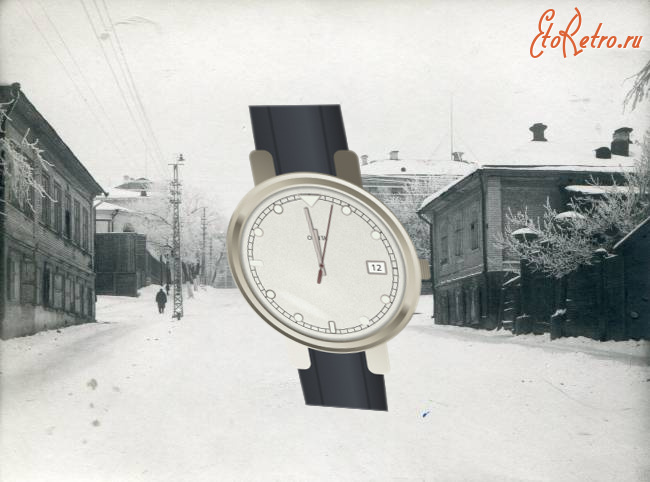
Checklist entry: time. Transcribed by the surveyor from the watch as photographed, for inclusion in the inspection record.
11:59:03
